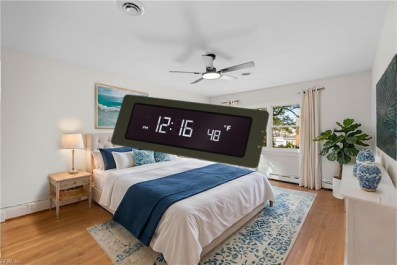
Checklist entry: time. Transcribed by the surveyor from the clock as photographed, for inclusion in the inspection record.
12:16
